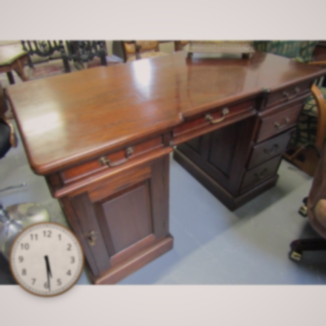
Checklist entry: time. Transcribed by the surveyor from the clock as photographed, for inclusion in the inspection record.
5:29
